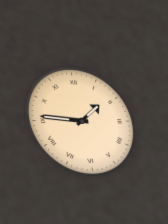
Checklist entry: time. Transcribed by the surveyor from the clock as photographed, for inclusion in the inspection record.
1:46
